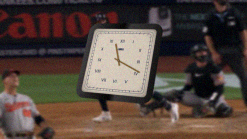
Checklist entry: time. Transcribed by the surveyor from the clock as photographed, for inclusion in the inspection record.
11:19
